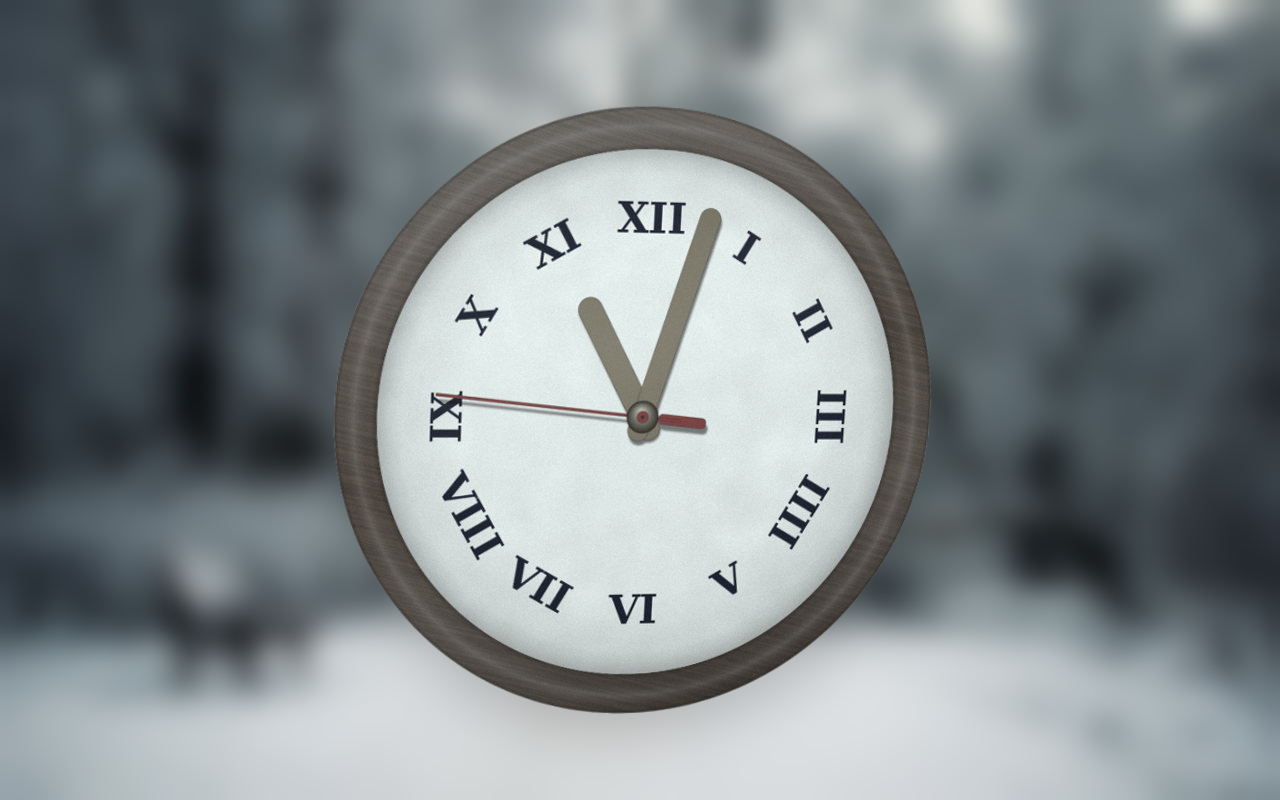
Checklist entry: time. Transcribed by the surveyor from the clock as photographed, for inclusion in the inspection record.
11:02:46
